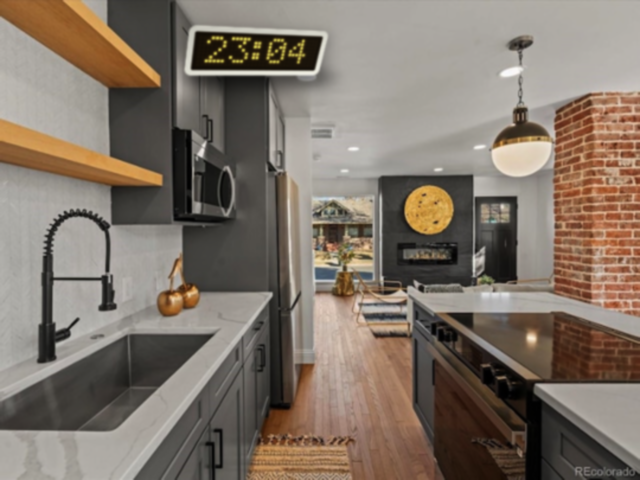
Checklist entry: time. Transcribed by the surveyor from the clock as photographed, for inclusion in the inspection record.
23:04
